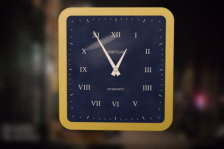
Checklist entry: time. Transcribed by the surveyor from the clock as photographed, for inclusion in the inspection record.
12:55
